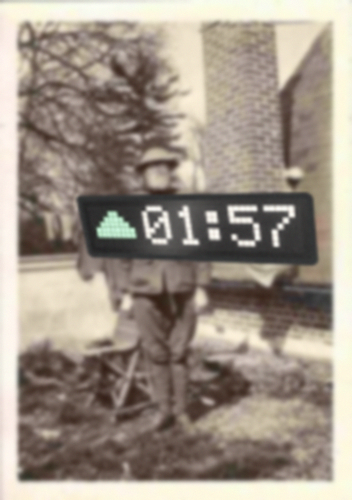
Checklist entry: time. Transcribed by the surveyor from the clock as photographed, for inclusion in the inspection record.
1:57
